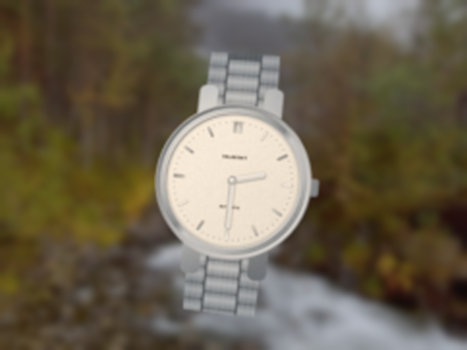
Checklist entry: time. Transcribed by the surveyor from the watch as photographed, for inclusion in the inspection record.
2:30
